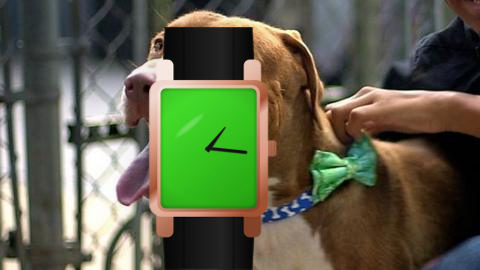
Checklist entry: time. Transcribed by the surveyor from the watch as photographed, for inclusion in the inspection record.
1:16
